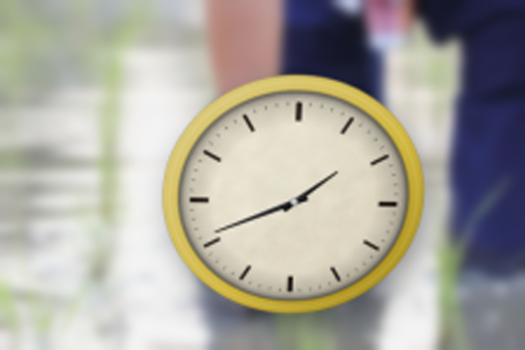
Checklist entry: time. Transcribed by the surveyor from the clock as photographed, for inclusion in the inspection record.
1:41
